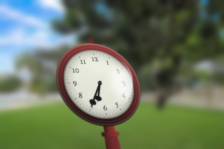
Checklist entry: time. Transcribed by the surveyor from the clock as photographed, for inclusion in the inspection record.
6:35
